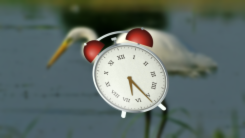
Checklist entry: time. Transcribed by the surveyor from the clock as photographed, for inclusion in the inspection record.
6:26
